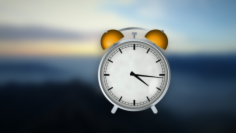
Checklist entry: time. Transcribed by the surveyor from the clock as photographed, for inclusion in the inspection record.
4:16
